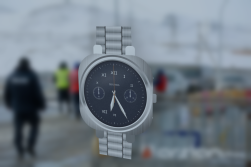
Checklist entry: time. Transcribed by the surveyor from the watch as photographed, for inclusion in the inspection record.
6:25
